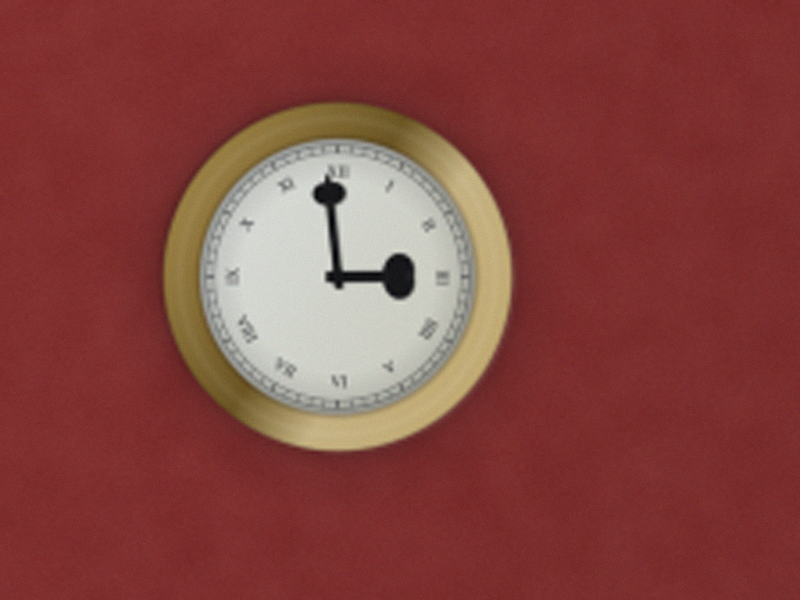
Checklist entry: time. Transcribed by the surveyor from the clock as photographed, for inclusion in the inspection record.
2:59
